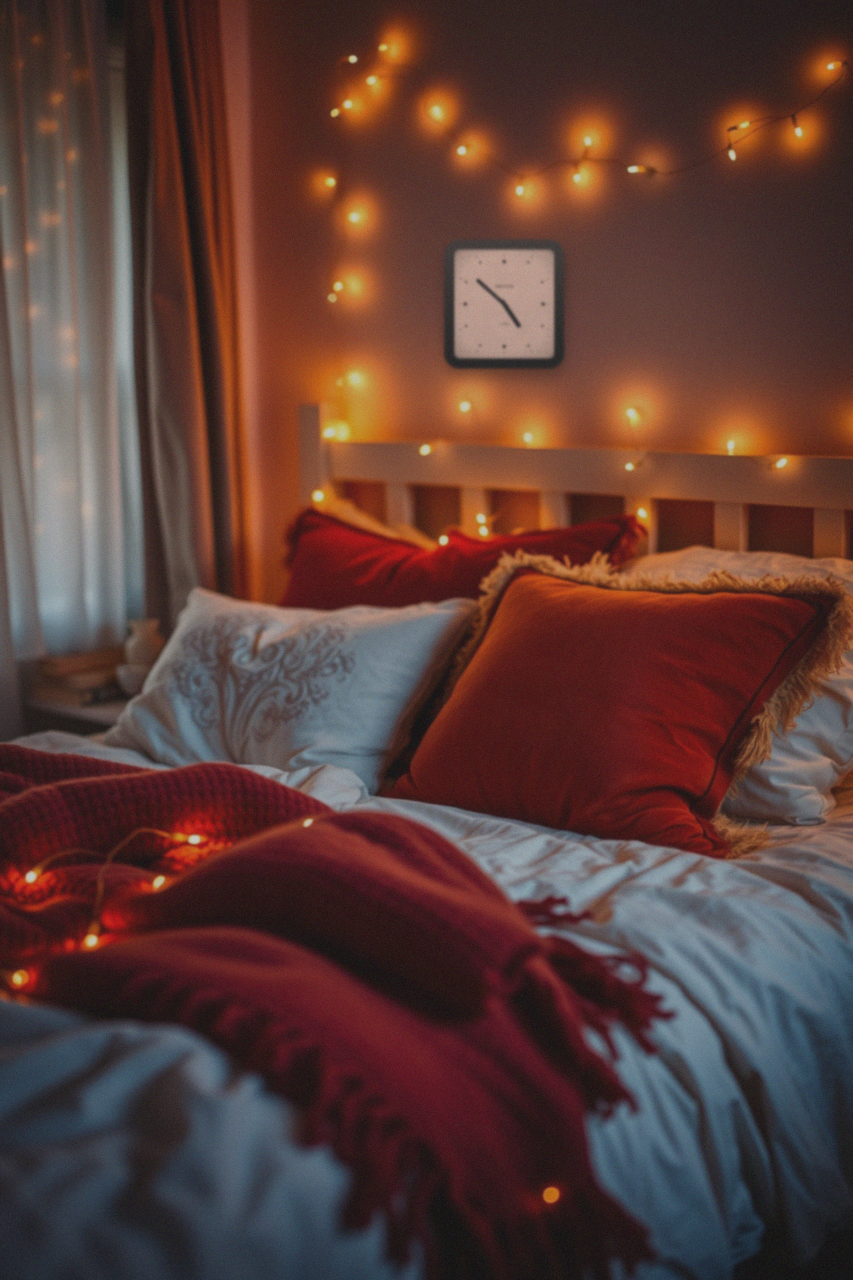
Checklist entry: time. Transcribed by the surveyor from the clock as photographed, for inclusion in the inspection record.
4:52
